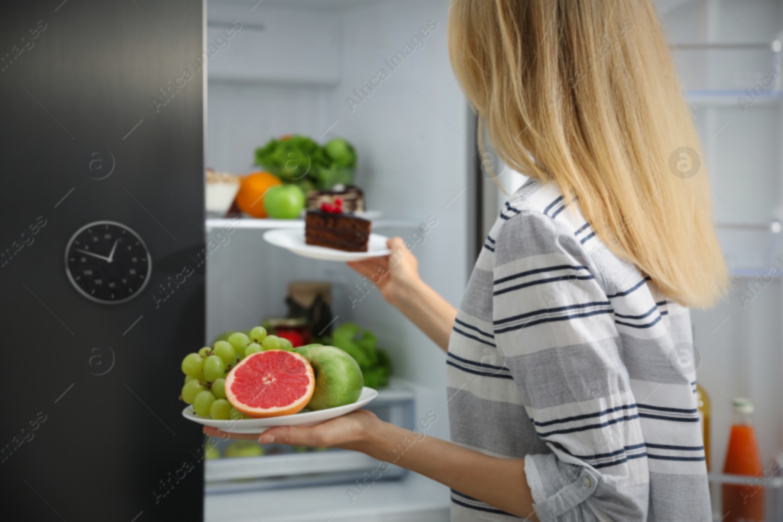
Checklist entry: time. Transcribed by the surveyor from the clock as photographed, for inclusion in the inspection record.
12:48
